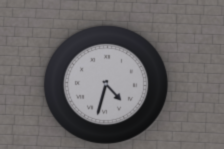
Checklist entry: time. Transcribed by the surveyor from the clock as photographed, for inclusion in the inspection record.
4:32
